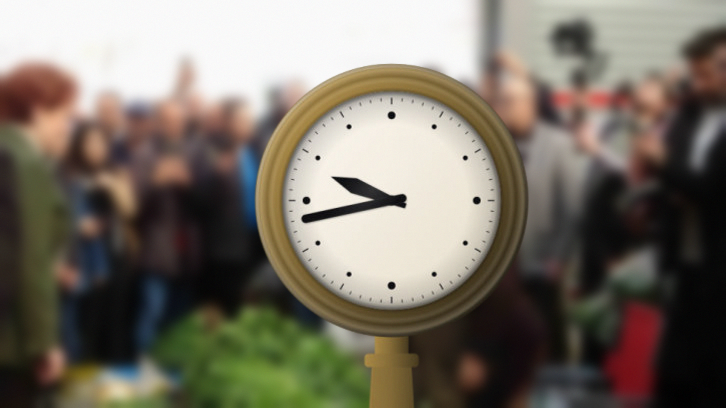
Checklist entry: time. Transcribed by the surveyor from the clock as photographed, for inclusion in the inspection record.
9:43
